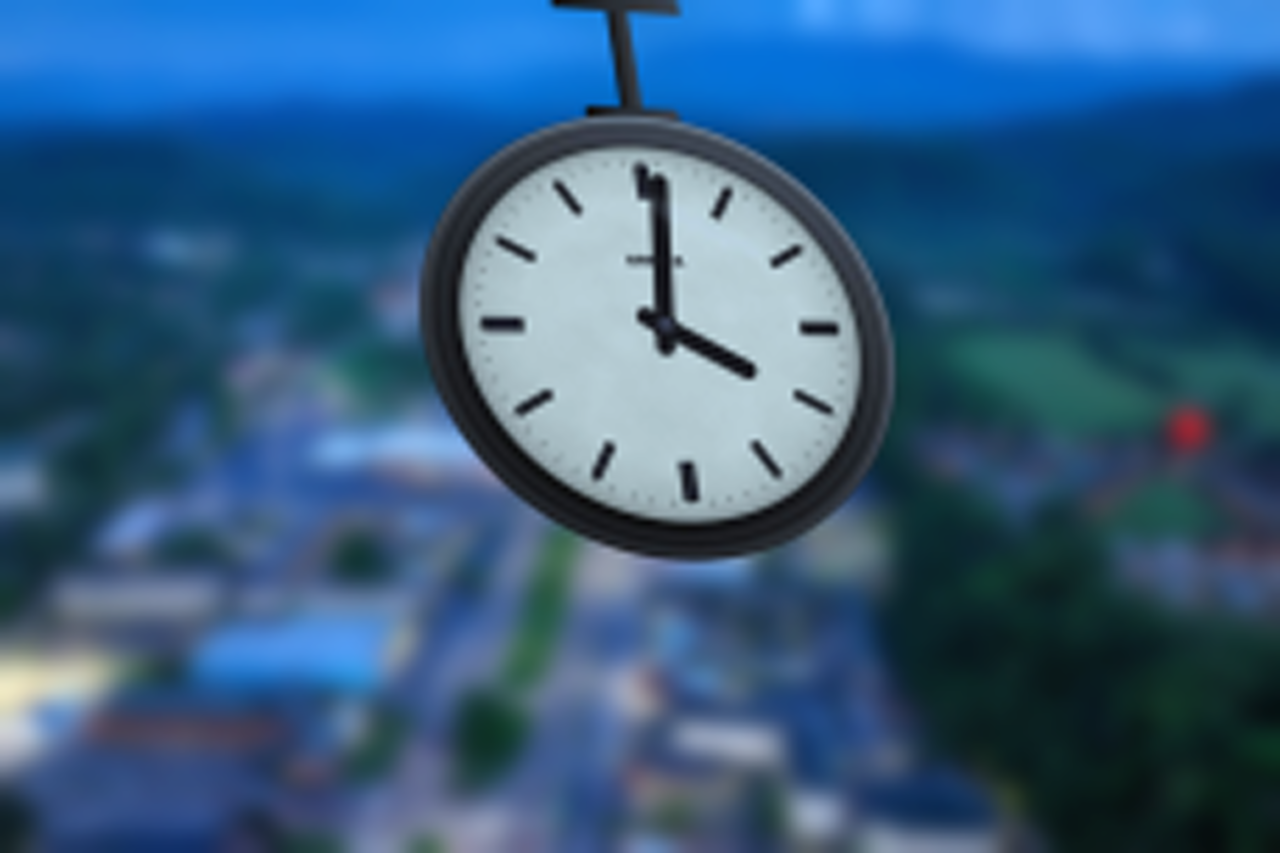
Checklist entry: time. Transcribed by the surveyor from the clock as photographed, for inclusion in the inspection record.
4:01
